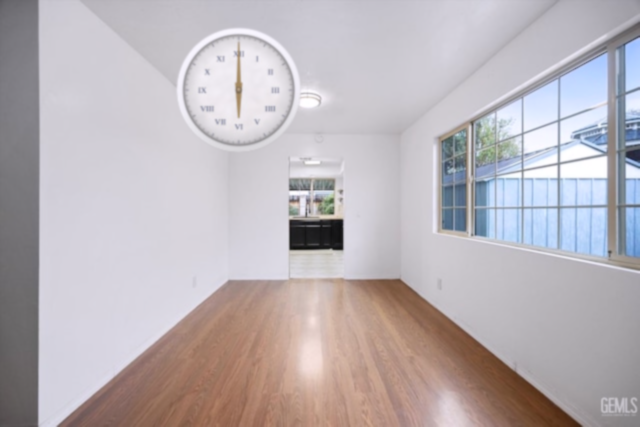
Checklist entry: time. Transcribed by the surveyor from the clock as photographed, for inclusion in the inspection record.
6:00
